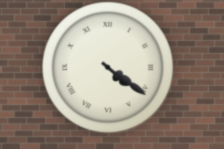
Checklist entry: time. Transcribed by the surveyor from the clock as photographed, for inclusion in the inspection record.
4:21
